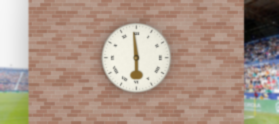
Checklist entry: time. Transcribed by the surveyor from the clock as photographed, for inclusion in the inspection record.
5:59
